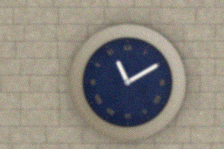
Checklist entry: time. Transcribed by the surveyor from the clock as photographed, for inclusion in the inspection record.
11:10
